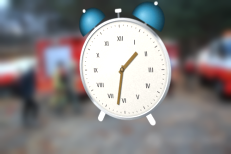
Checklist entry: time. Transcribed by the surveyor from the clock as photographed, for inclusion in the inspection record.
1:32
